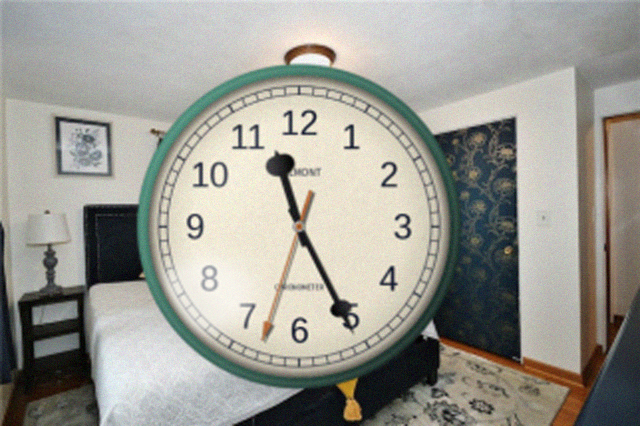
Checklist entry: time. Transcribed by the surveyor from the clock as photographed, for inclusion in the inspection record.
11:25:33
